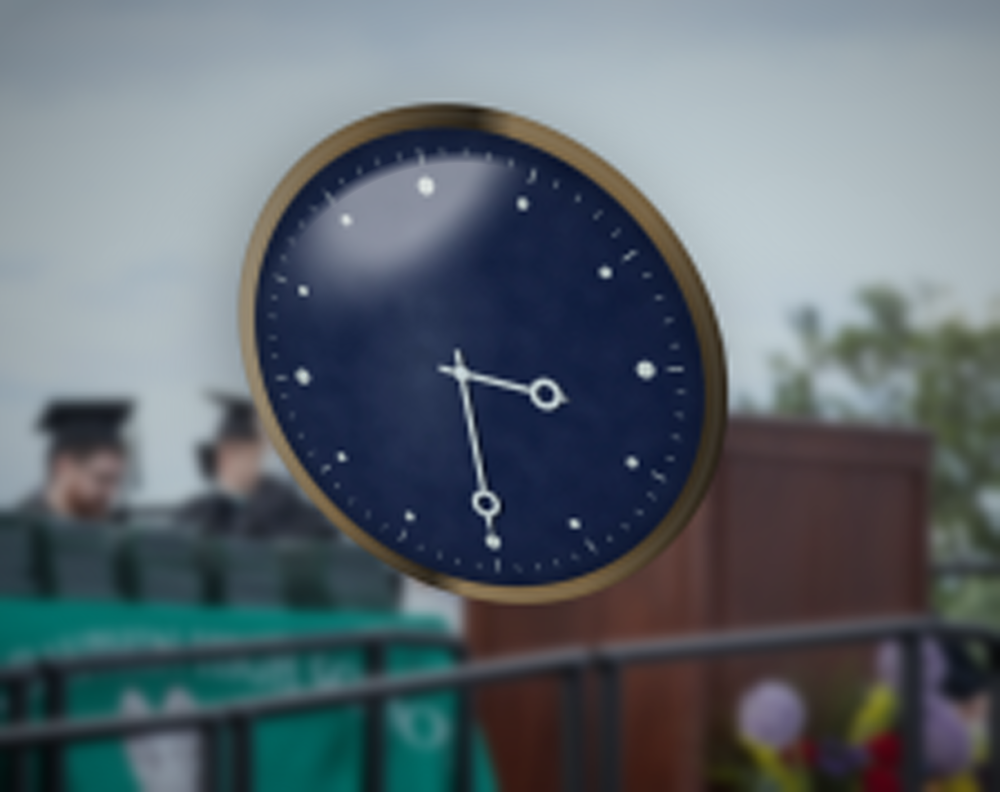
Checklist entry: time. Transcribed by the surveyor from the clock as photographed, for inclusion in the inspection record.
3:30
